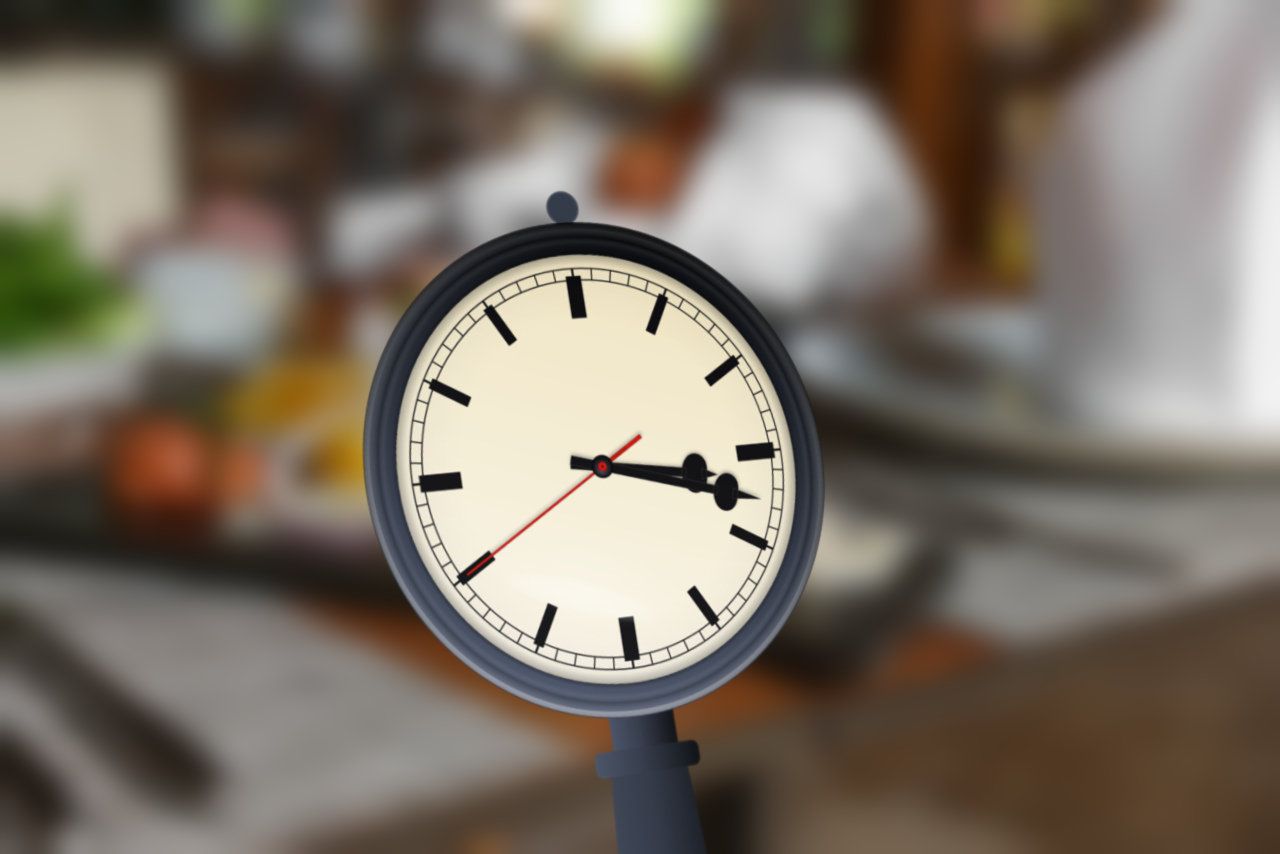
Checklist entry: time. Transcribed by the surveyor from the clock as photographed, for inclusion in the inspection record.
3:17:40
